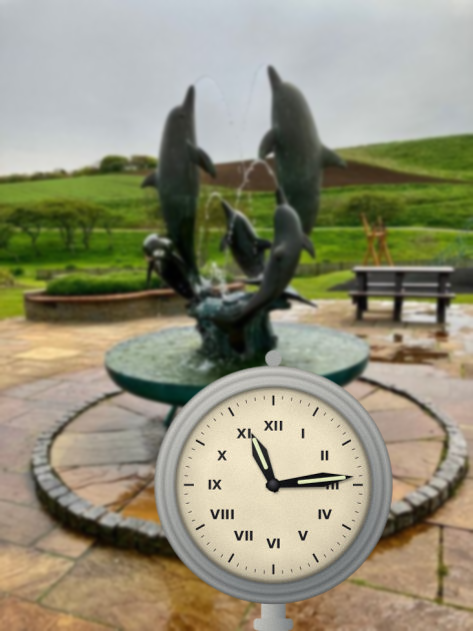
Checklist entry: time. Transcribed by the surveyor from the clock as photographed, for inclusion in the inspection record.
11:14
